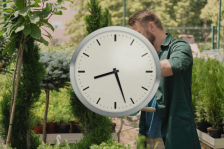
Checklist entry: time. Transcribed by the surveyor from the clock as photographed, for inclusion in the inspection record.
8:27
